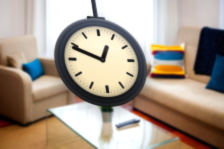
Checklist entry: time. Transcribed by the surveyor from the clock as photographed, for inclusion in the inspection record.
12:49
